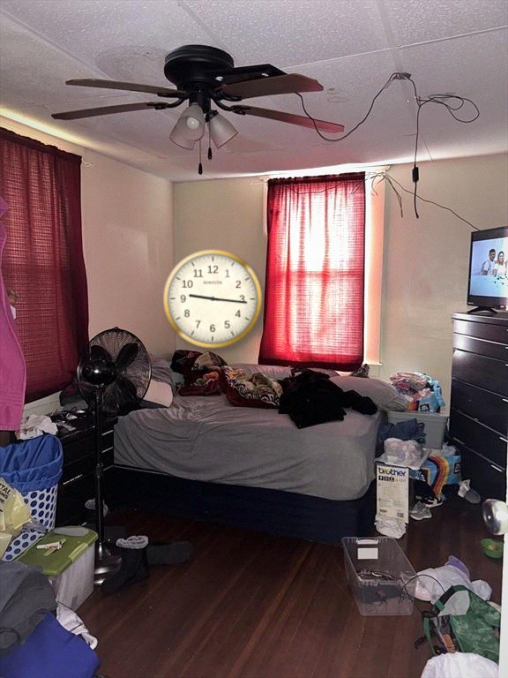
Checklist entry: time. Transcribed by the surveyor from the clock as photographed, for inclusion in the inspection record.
9:16
